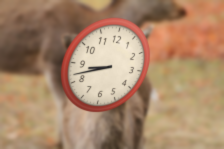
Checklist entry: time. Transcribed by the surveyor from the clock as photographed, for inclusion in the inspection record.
8:42
